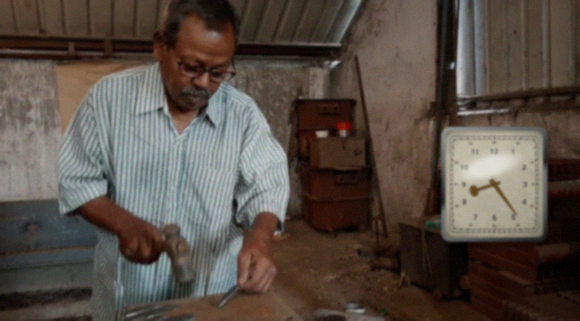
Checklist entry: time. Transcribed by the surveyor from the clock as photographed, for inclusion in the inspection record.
8:24
